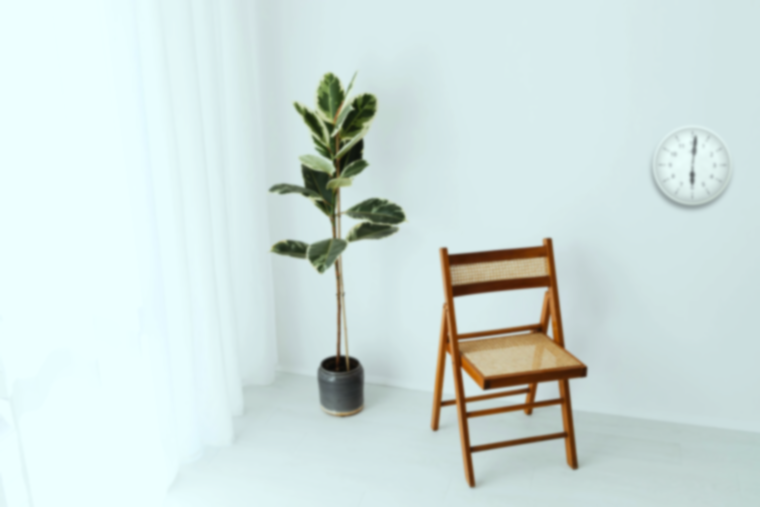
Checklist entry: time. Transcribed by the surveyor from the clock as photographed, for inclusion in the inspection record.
6:01
